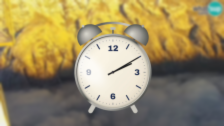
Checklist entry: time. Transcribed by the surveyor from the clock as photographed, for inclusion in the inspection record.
2:10
